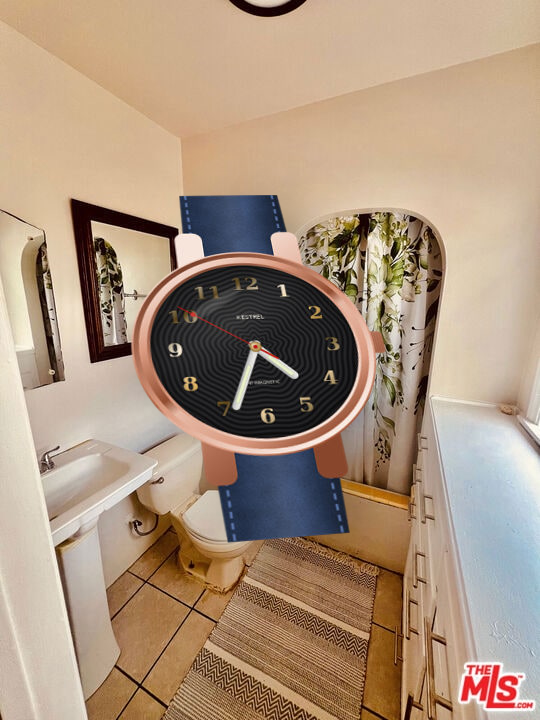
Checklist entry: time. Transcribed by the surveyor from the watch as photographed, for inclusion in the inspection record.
4:33:51
